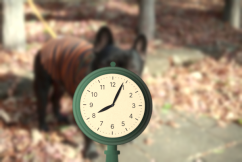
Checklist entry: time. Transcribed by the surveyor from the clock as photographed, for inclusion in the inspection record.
8:04
